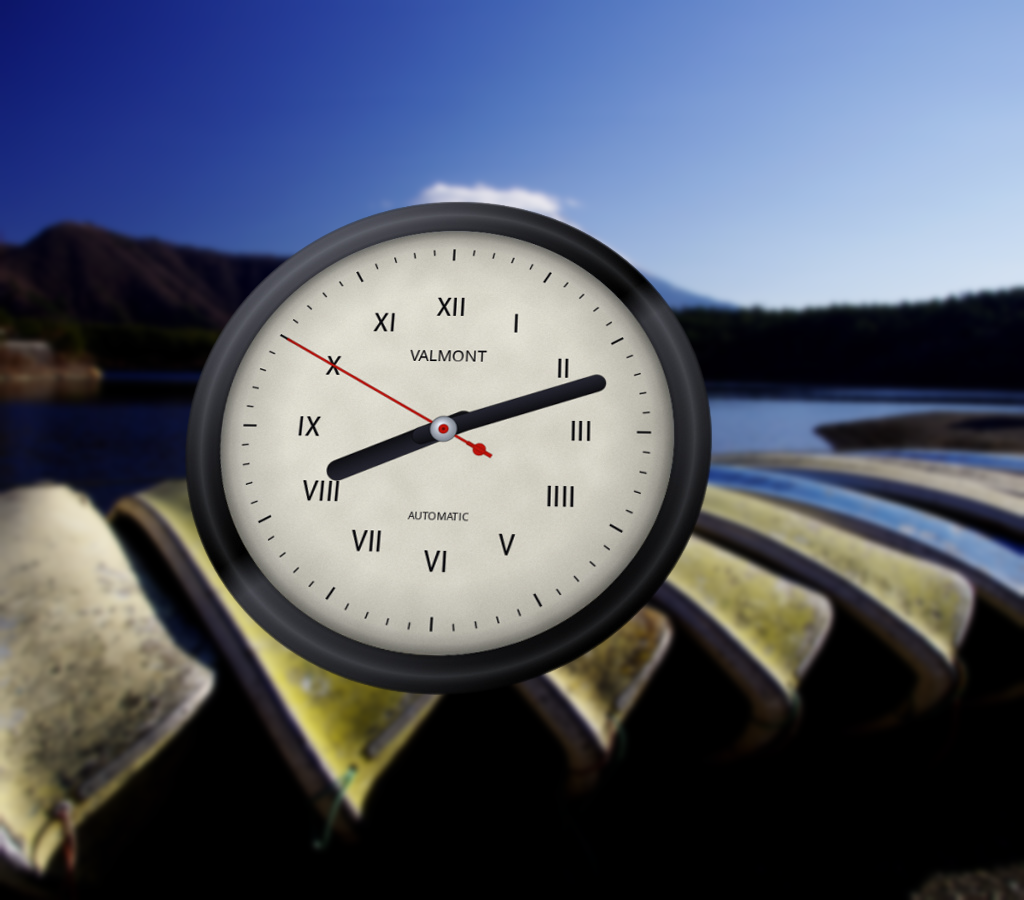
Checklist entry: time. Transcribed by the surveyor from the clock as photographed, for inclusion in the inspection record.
8:11:50
